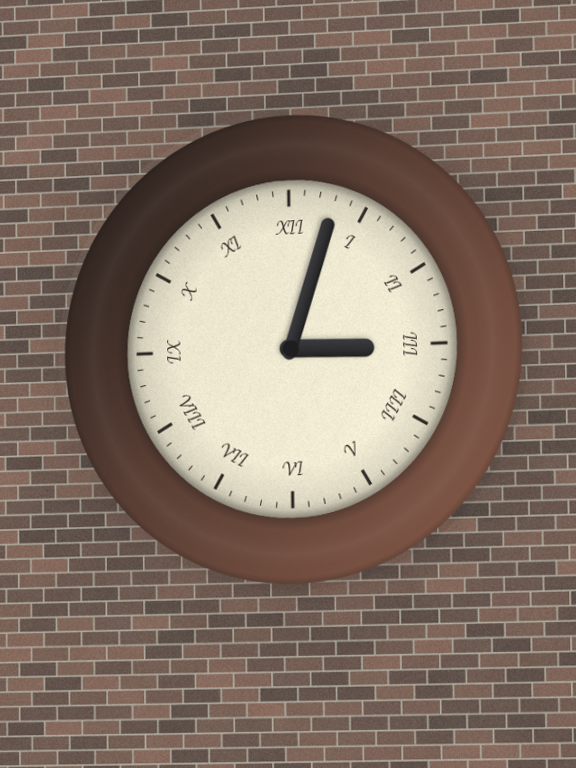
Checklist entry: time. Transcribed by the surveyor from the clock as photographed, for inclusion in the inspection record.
3:03
